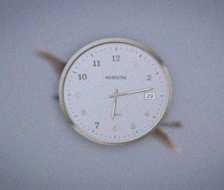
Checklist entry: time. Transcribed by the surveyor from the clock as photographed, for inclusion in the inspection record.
6:13
